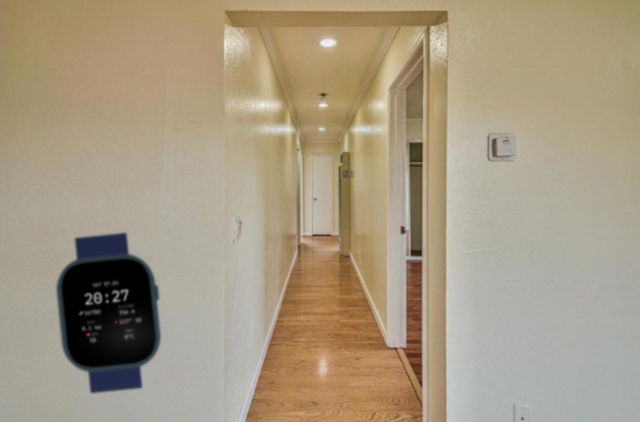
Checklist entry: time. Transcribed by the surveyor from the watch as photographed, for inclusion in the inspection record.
20:27
